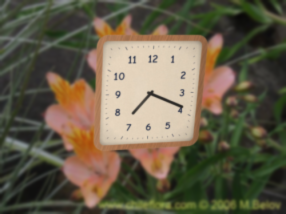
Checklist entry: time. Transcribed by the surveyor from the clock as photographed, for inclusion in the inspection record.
7:19
